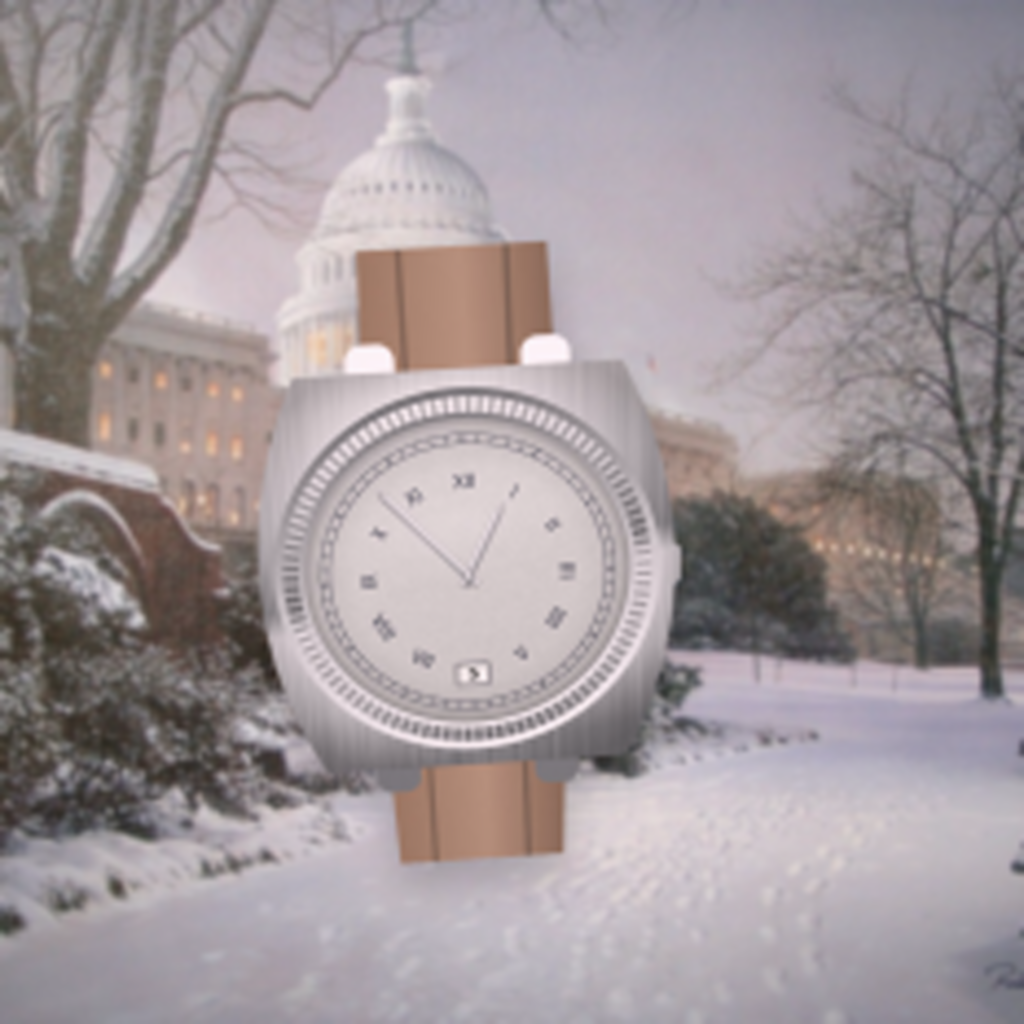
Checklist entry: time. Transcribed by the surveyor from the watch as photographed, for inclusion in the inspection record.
12:53
